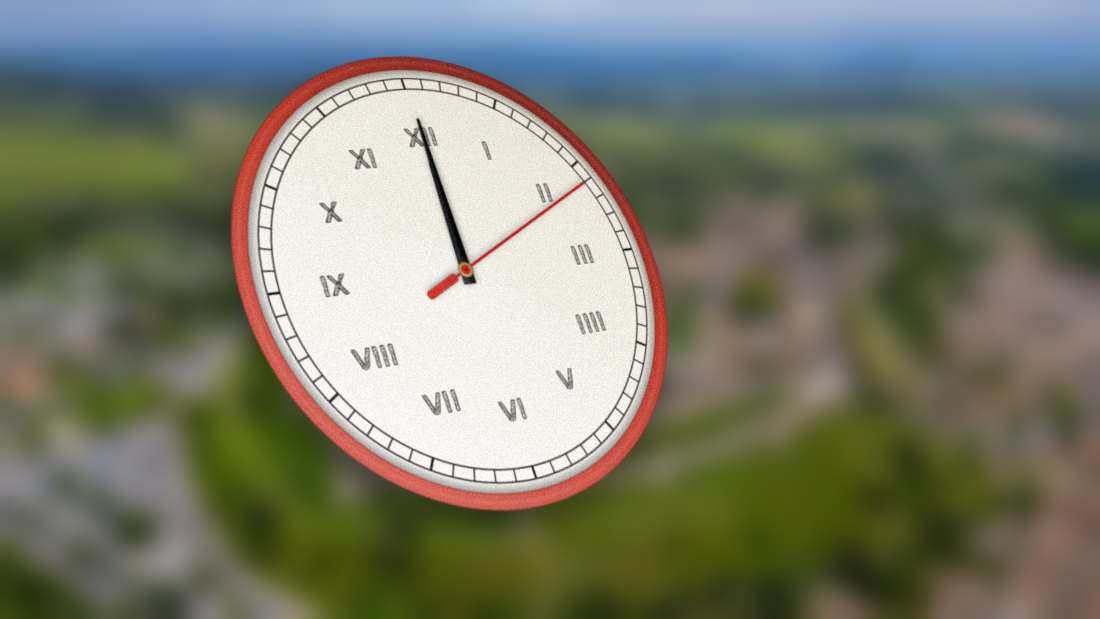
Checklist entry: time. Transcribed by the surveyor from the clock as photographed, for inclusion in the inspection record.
12:00:11
